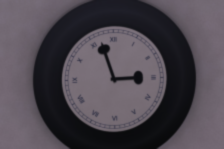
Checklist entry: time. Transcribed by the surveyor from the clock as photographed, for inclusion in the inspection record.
2:57
